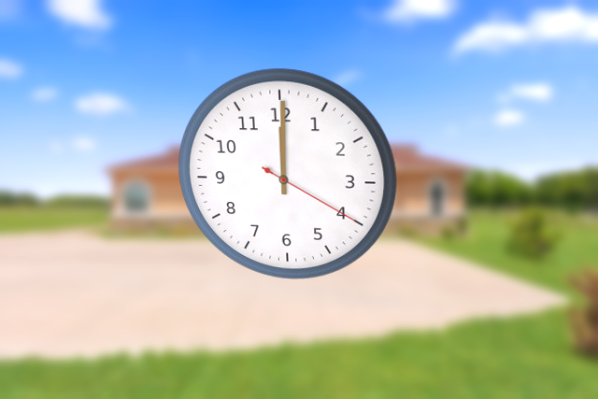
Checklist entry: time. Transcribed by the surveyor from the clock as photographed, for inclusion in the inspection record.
12:00:20
